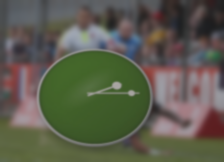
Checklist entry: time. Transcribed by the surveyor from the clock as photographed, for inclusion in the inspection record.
2:15
